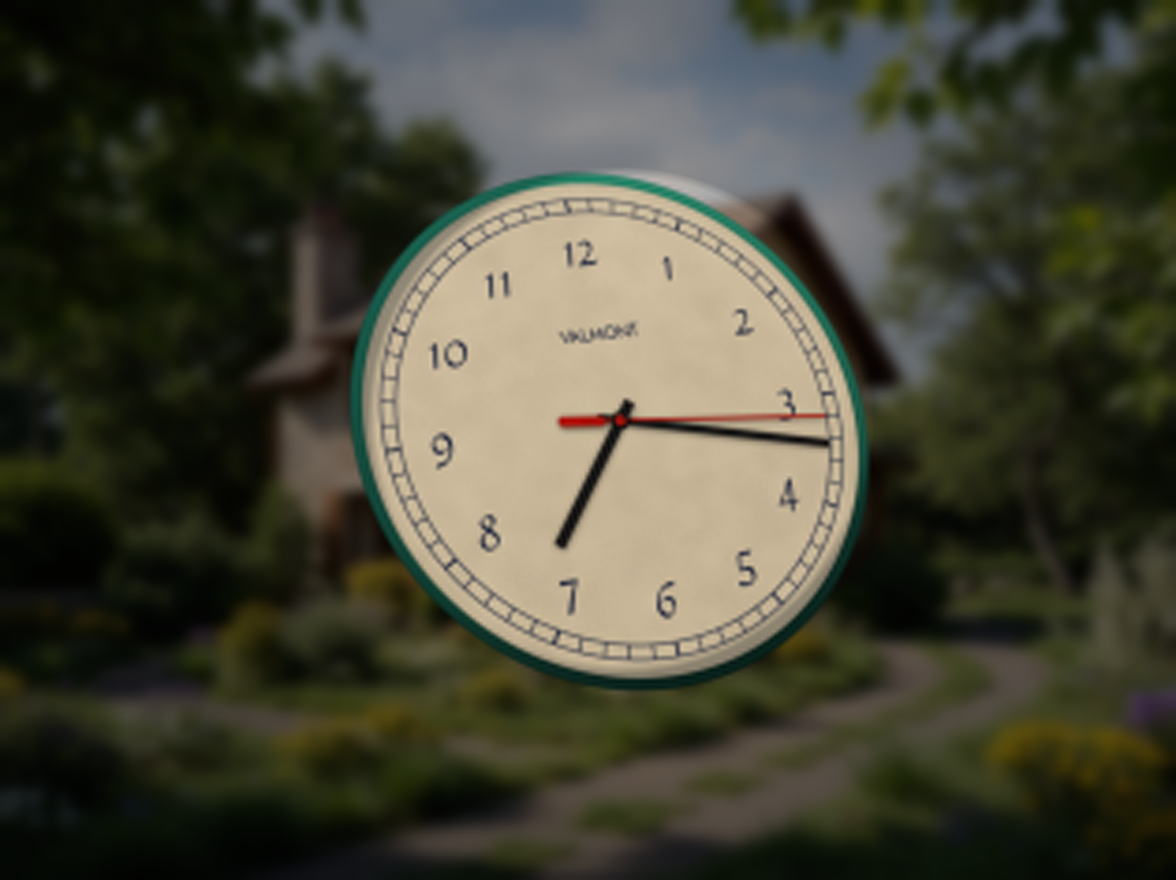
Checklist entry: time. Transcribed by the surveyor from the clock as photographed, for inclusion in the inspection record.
7:17:16
